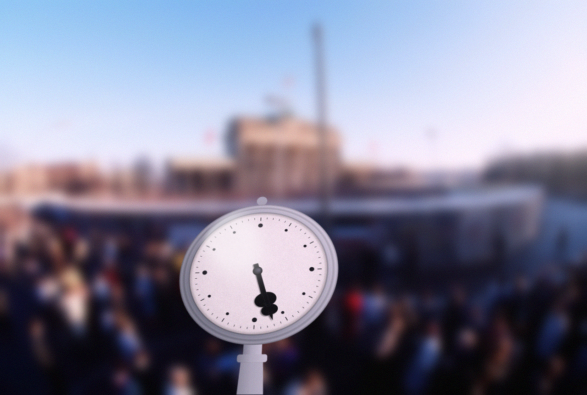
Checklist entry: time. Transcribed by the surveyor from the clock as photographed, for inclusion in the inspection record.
5:27
